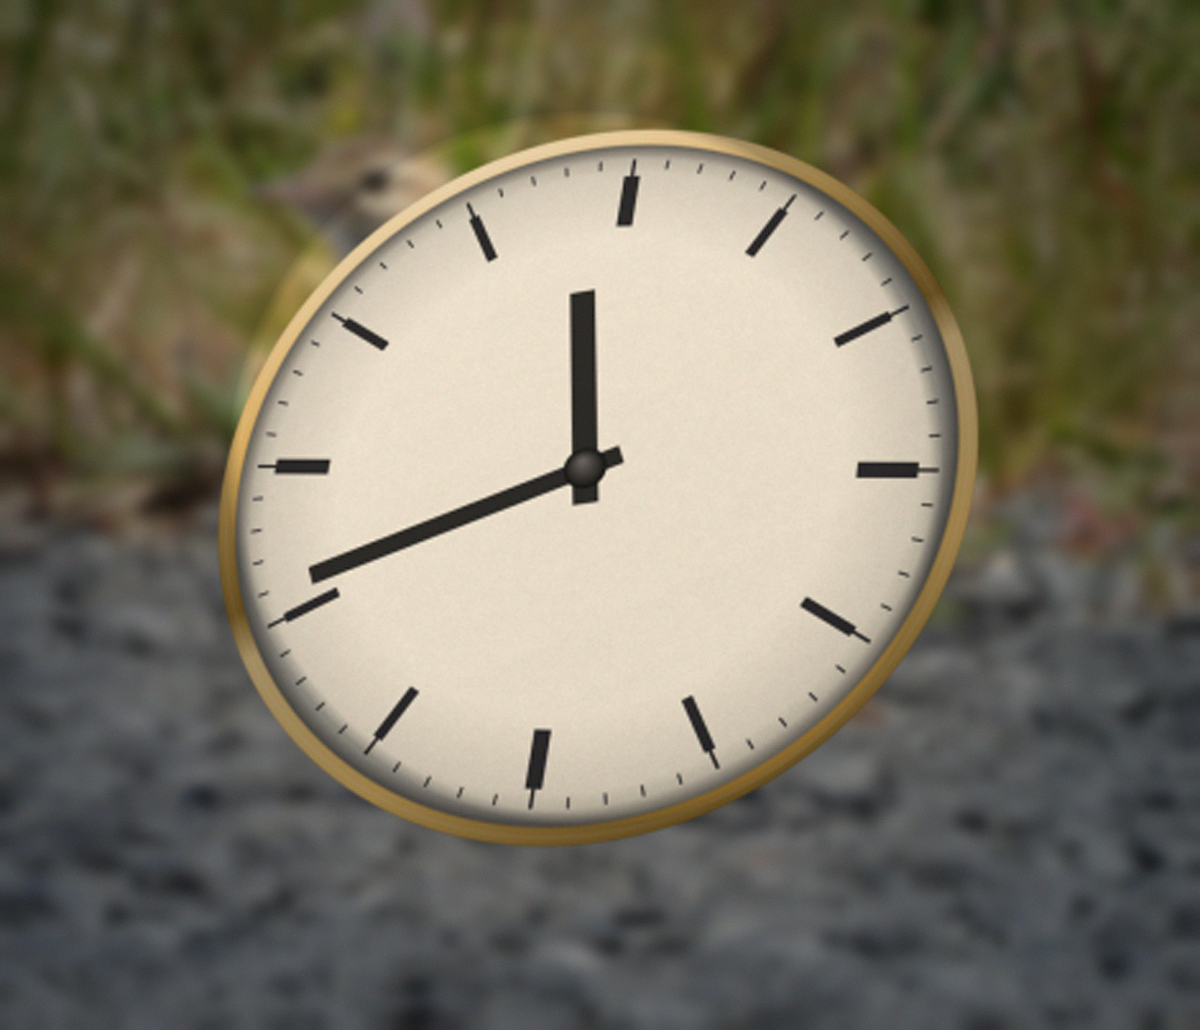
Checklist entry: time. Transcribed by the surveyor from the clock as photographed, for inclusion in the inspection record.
11:41
